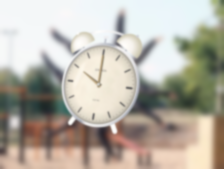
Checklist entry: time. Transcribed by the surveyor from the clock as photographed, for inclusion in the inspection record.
10:00
